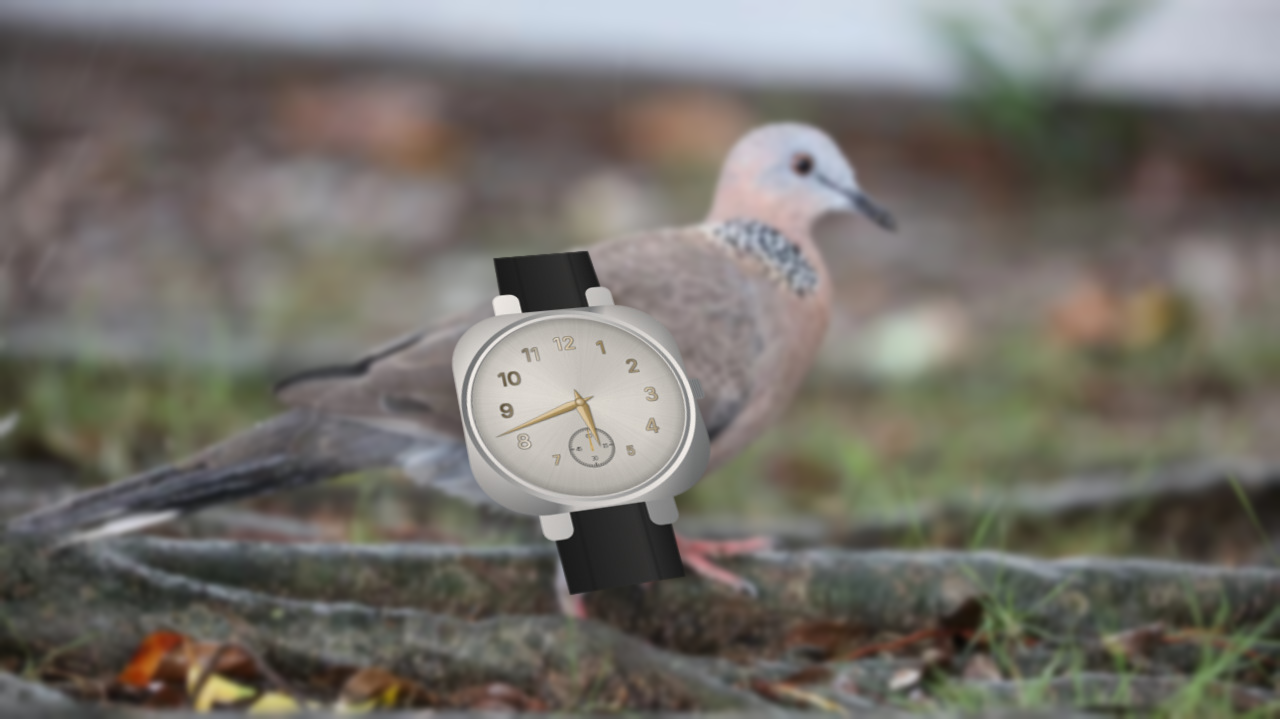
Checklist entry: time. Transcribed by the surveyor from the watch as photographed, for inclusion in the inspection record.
5:42
